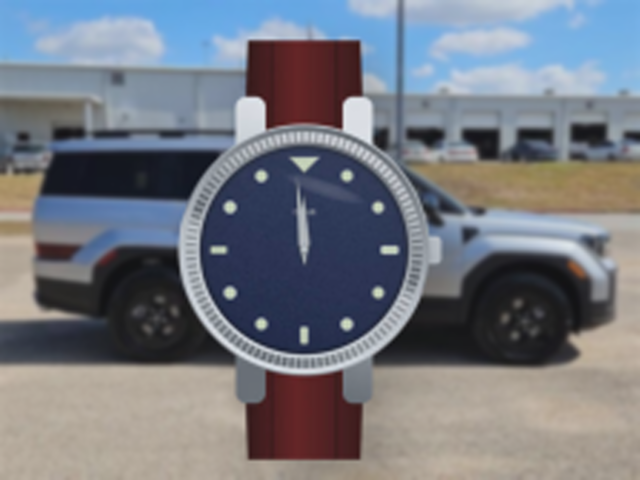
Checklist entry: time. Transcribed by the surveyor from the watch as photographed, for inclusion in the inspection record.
11:59
